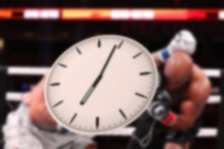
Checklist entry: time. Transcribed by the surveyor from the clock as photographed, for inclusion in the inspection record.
7:04
